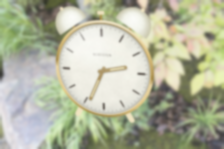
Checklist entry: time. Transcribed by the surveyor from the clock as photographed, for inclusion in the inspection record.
2:34
